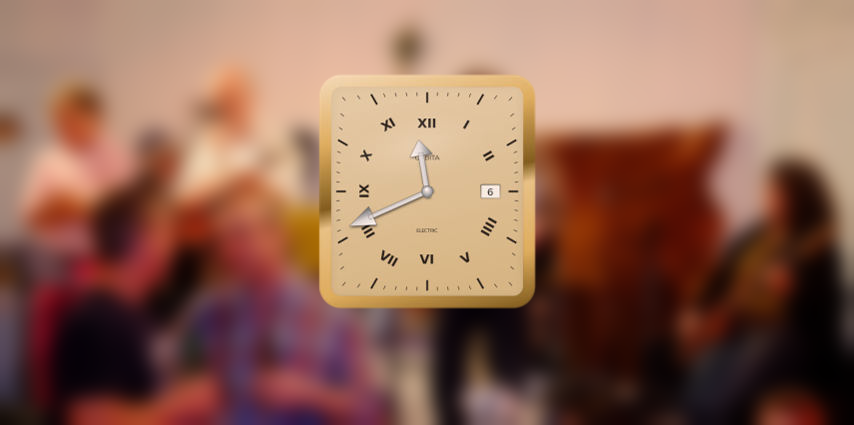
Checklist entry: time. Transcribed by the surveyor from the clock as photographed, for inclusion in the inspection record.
11:41
